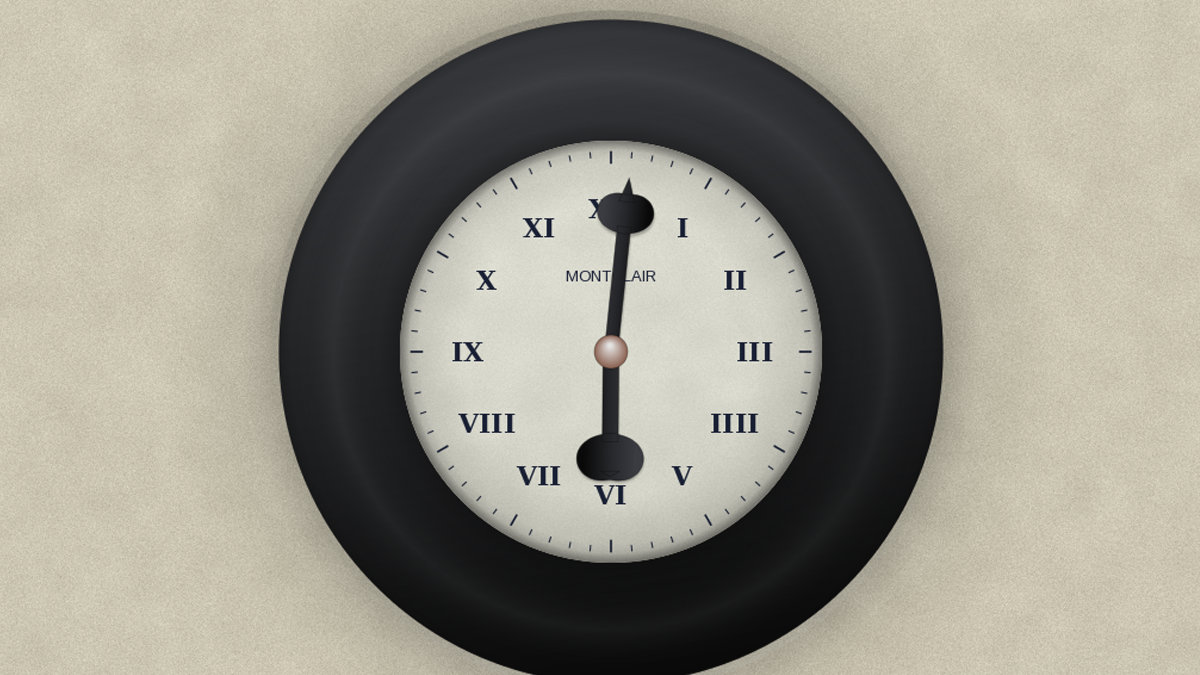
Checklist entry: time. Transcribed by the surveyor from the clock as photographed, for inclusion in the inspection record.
6:01
